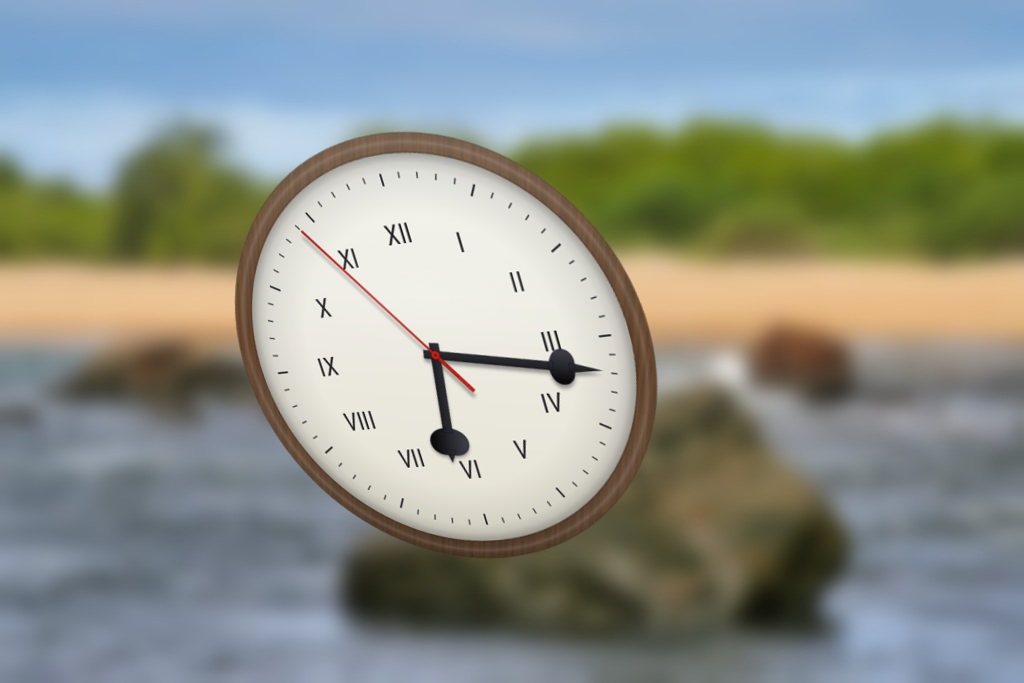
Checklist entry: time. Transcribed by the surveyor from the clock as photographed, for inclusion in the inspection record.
6:16:54
